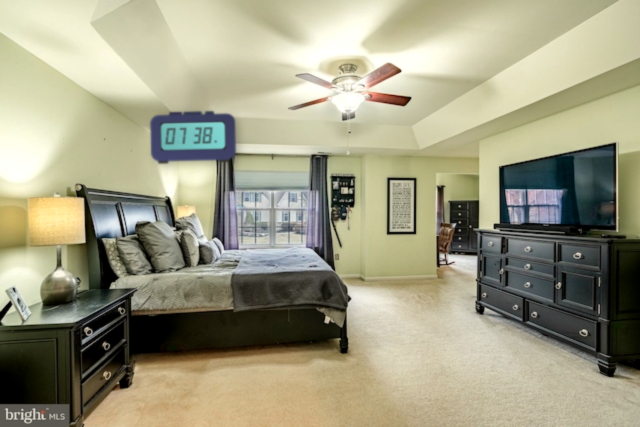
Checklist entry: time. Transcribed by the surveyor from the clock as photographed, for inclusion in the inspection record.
7:38
